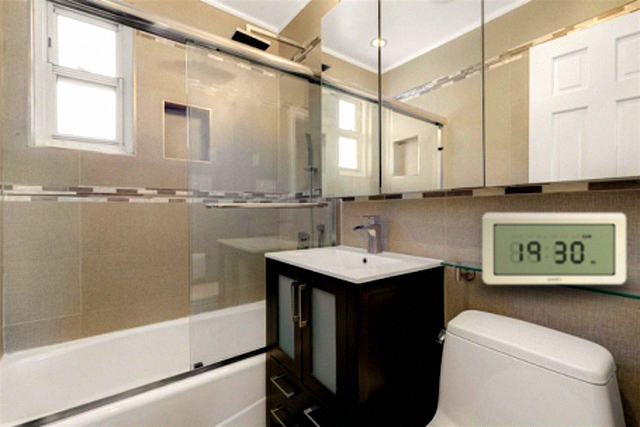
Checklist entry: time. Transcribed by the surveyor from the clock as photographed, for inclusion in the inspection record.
19:30
